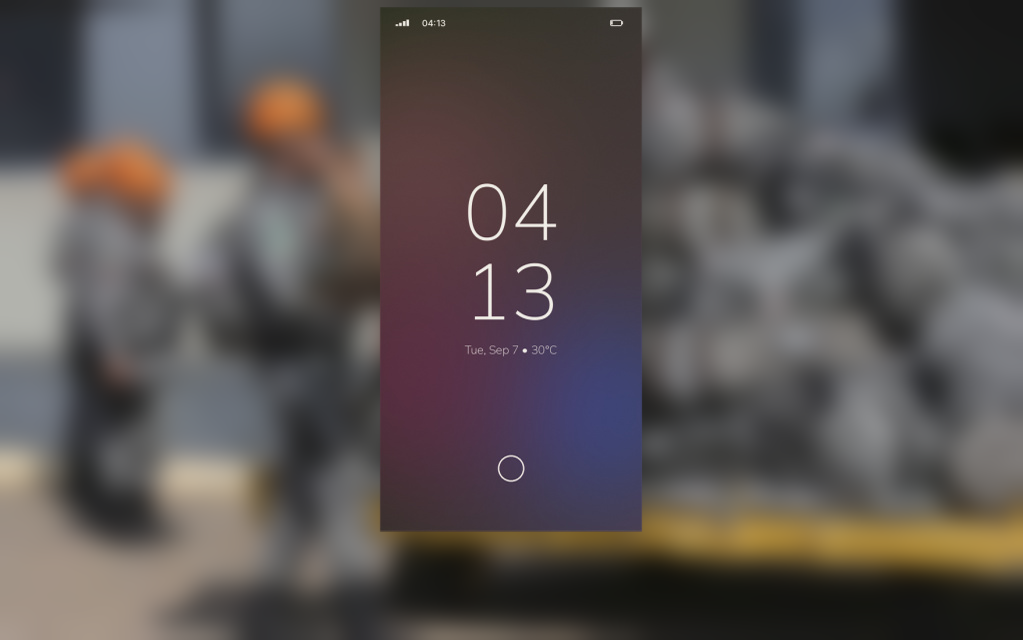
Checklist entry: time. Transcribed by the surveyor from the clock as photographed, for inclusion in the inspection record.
4:13
